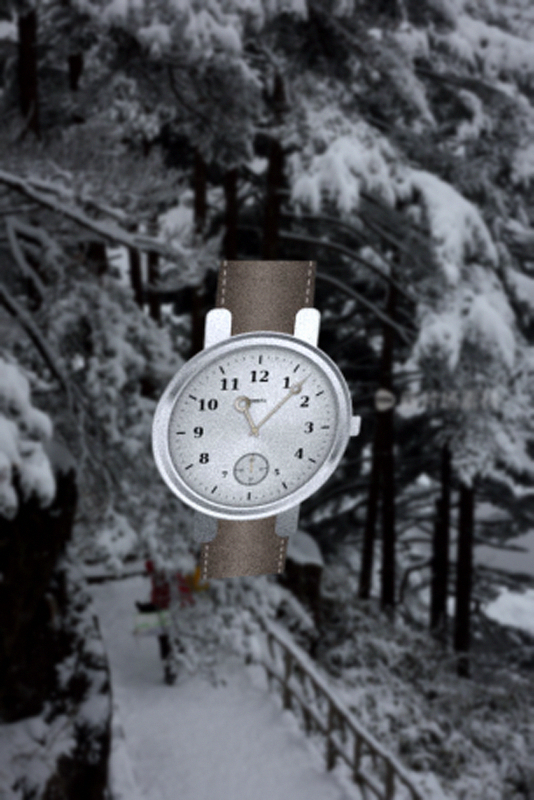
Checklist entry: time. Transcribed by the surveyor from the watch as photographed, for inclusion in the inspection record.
11:07
